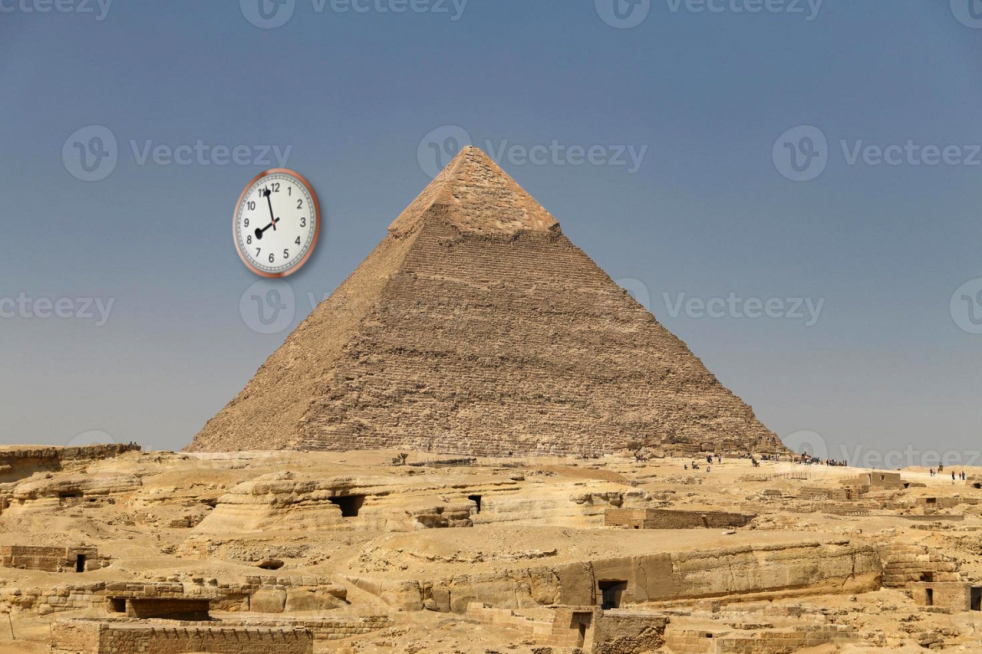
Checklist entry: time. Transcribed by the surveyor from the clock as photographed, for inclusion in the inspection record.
7:57
